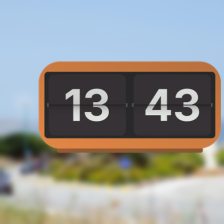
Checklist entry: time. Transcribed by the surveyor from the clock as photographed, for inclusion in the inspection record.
13:43
